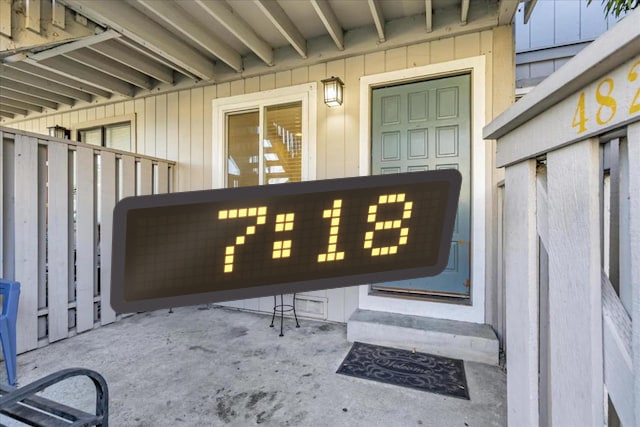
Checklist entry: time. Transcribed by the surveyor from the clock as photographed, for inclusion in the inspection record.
7:18
